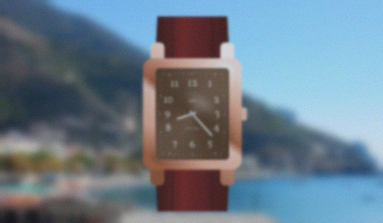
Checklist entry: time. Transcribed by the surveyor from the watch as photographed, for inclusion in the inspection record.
8:23
